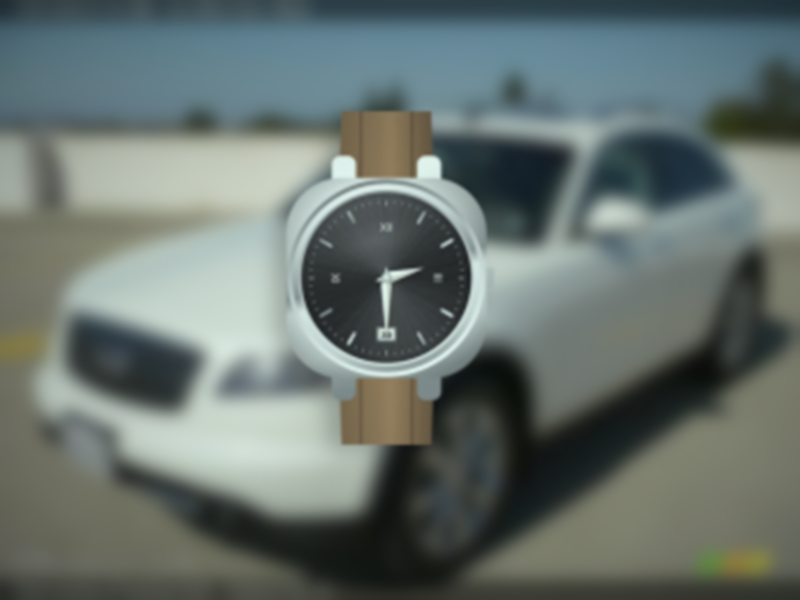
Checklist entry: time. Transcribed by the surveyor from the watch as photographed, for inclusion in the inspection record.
2:30
